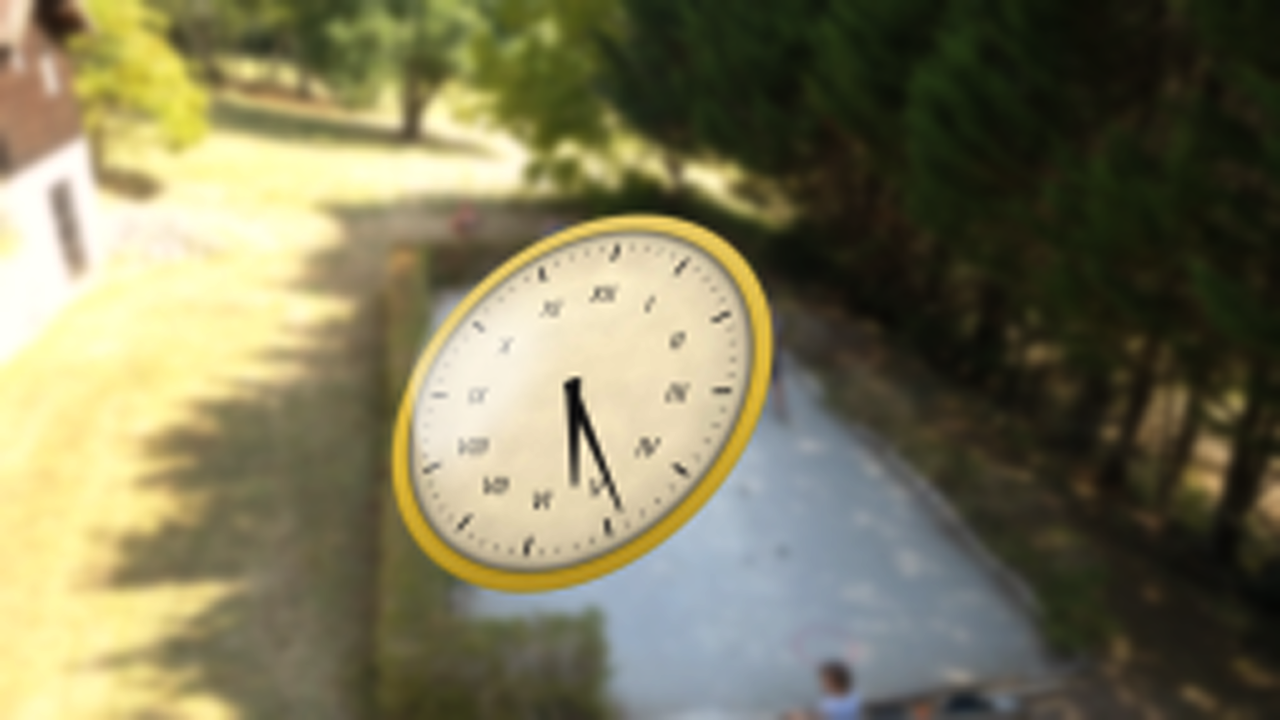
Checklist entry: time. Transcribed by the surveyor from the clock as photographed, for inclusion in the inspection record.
5:24
